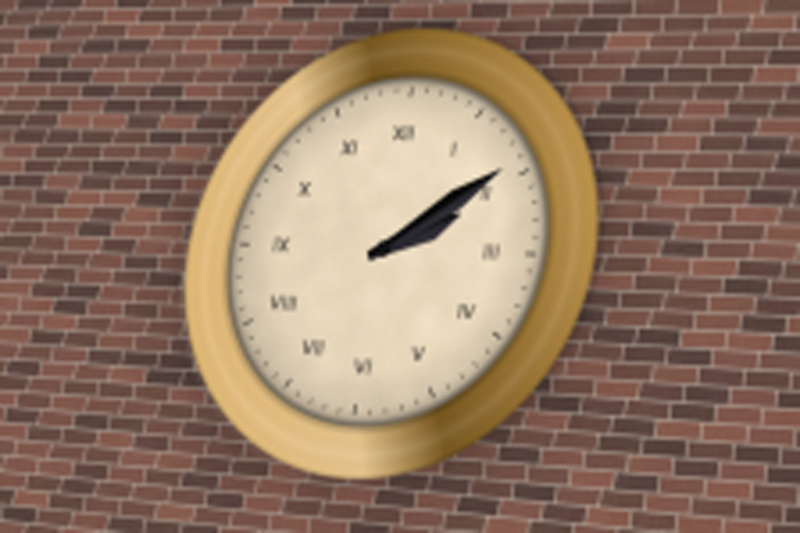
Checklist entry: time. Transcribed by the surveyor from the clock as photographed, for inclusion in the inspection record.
2:09
